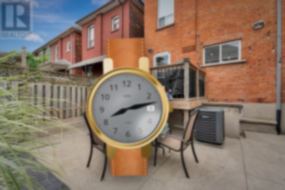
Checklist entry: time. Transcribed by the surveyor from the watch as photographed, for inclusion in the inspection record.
8:13
